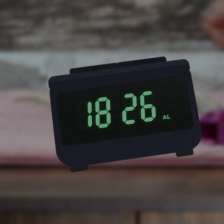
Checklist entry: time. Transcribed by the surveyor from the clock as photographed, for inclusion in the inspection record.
18:26
